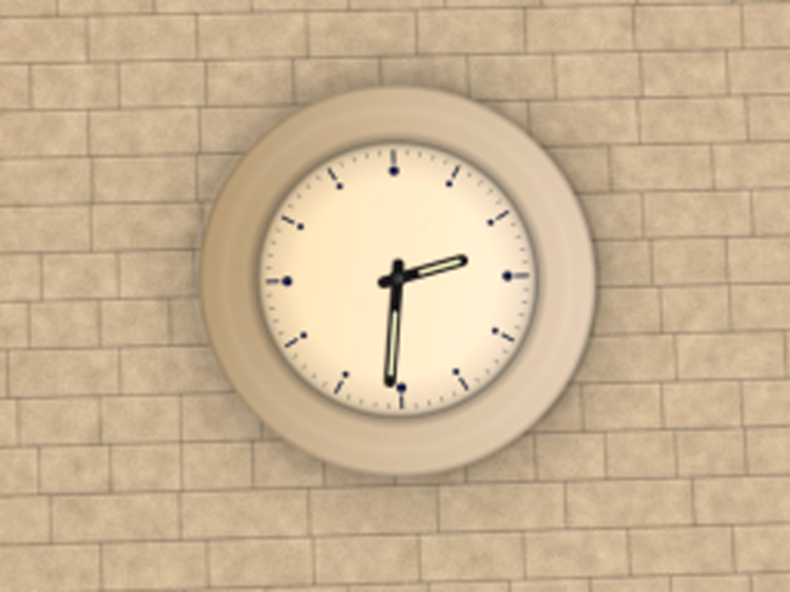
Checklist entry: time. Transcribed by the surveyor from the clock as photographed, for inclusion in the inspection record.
2:31
